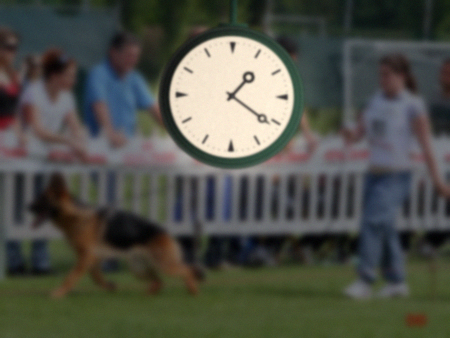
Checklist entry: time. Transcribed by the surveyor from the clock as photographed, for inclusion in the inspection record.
1:21
